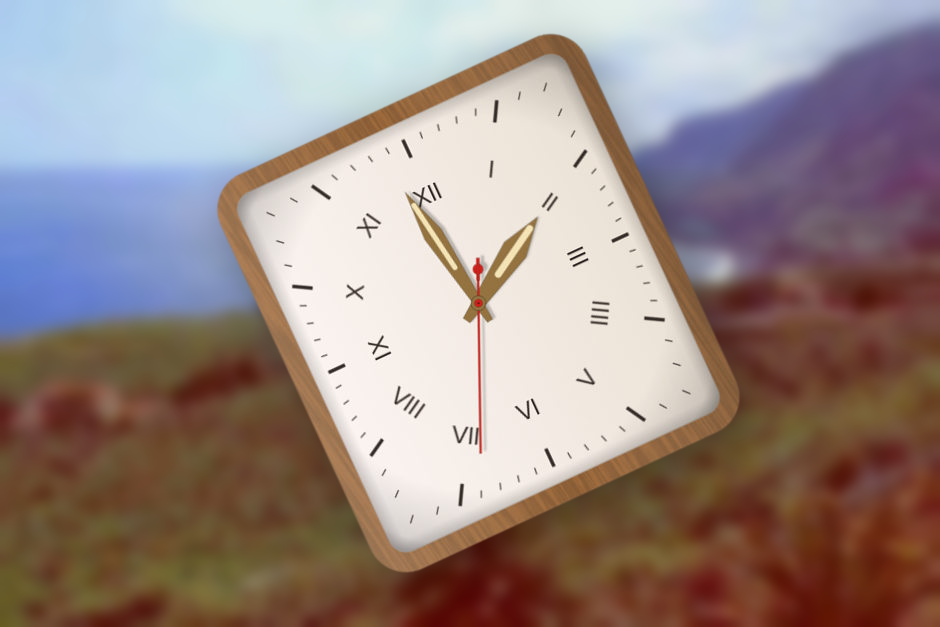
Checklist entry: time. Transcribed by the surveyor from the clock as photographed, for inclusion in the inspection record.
1:58:34
